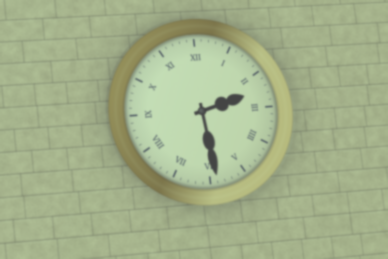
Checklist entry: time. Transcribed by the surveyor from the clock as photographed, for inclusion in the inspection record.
2:29
